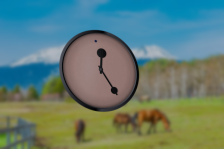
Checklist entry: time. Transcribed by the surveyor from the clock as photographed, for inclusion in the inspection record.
12:26
